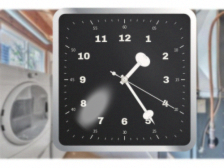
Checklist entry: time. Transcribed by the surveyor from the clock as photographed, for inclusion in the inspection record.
1:24:20
